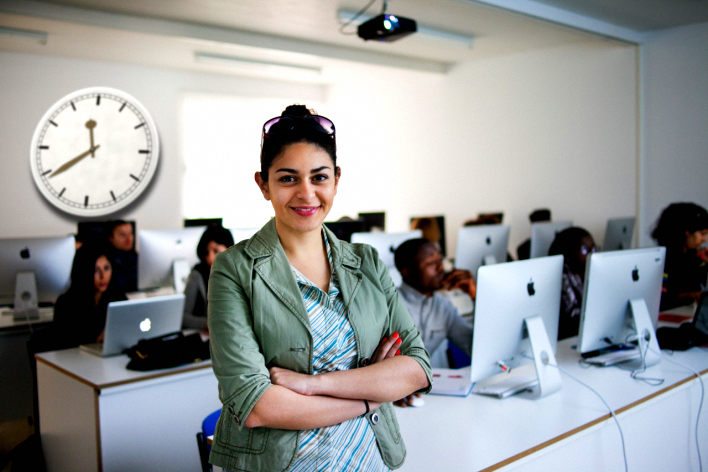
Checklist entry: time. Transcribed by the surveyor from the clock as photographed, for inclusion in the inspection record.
11:39
